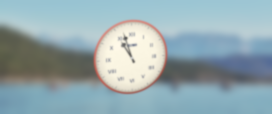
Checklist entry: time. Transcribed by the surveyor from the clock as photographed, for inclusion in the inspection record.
10:57
